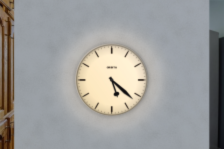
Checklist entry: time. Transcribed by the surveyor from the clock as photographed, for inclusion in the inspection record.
5:22
